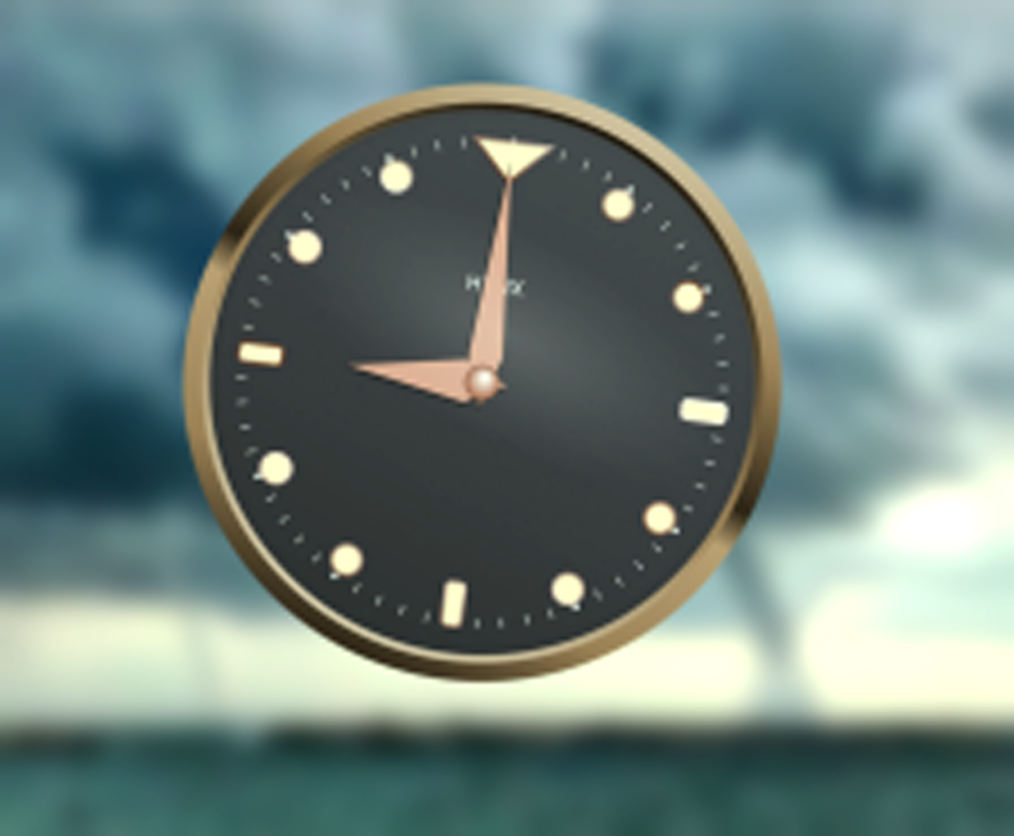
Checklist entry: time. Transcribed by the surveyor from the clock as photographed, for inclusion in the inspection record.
9:00
